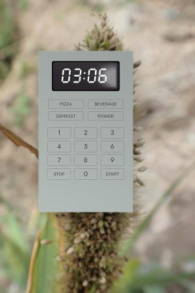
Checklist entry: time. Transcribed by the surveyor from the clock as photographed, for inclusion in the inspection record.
3:06
